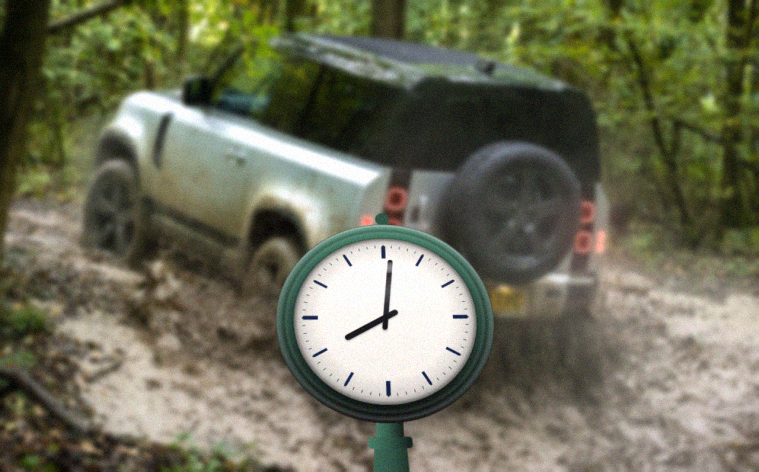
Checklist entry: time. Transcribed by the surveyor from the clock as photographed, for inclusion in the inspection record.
8:01
